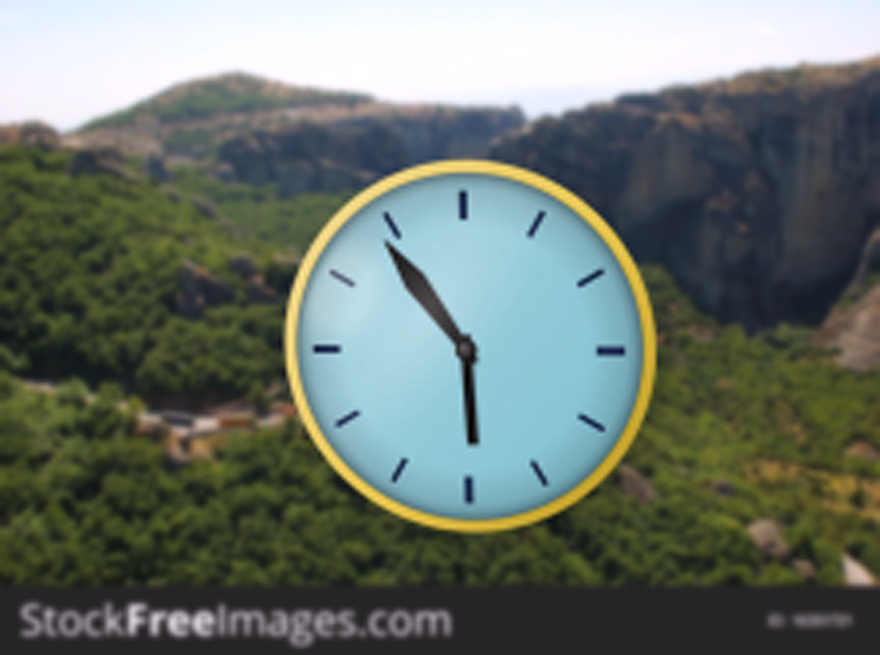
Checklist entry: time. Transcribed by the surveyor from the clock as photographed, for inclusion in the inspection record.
5:54
